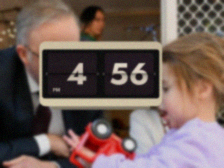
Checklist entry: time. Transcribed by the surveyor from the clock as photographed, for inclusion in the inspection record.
4:56
